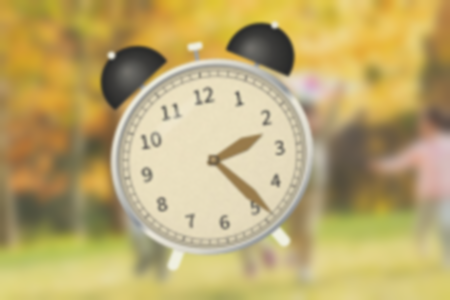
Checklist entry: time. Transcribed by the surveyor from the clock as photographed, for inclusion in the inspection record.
2:24
